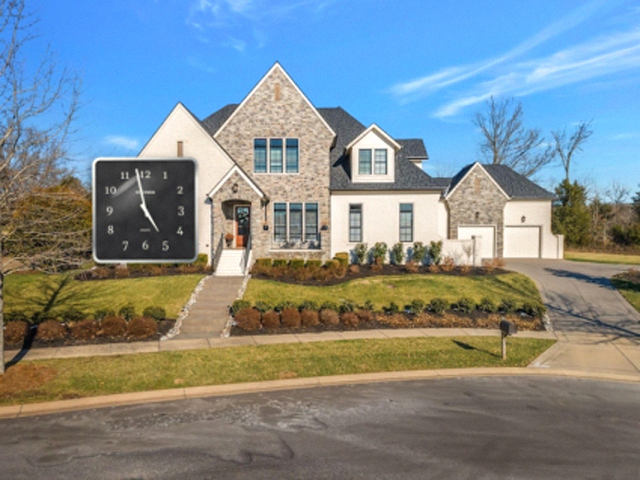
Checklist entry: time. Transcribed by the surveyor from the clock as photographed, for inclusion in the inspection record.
4:58
